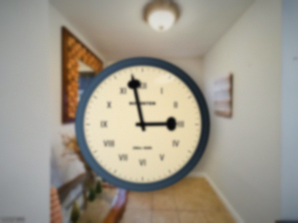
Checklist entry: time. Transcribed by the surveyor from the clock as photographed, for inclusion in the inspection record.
2:58
